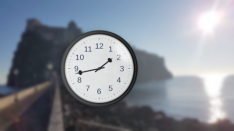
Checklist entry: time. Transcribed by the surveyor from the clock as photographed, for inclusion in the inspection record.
1:43
